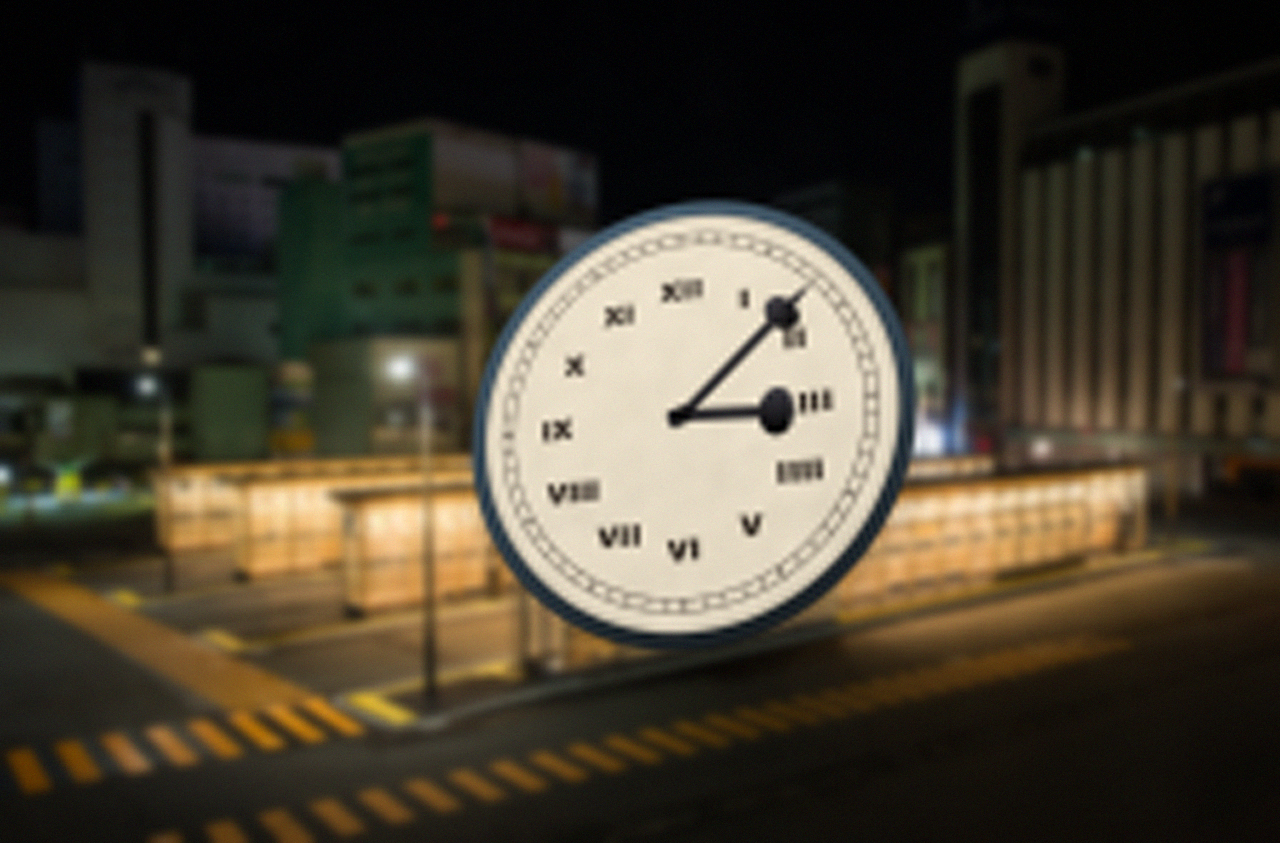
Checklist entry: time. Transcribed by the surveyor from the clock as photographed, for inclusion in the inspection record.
3:08
